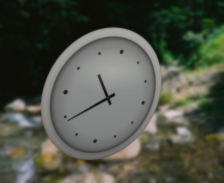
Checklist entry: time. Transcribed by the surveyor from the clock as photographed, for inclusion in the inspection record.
10:39
